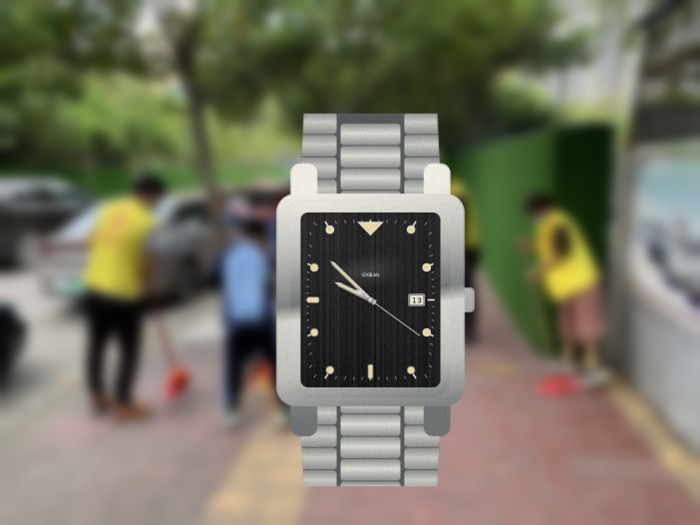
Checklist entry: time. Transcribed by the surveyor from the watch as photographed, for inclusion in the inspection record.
9:52:21
